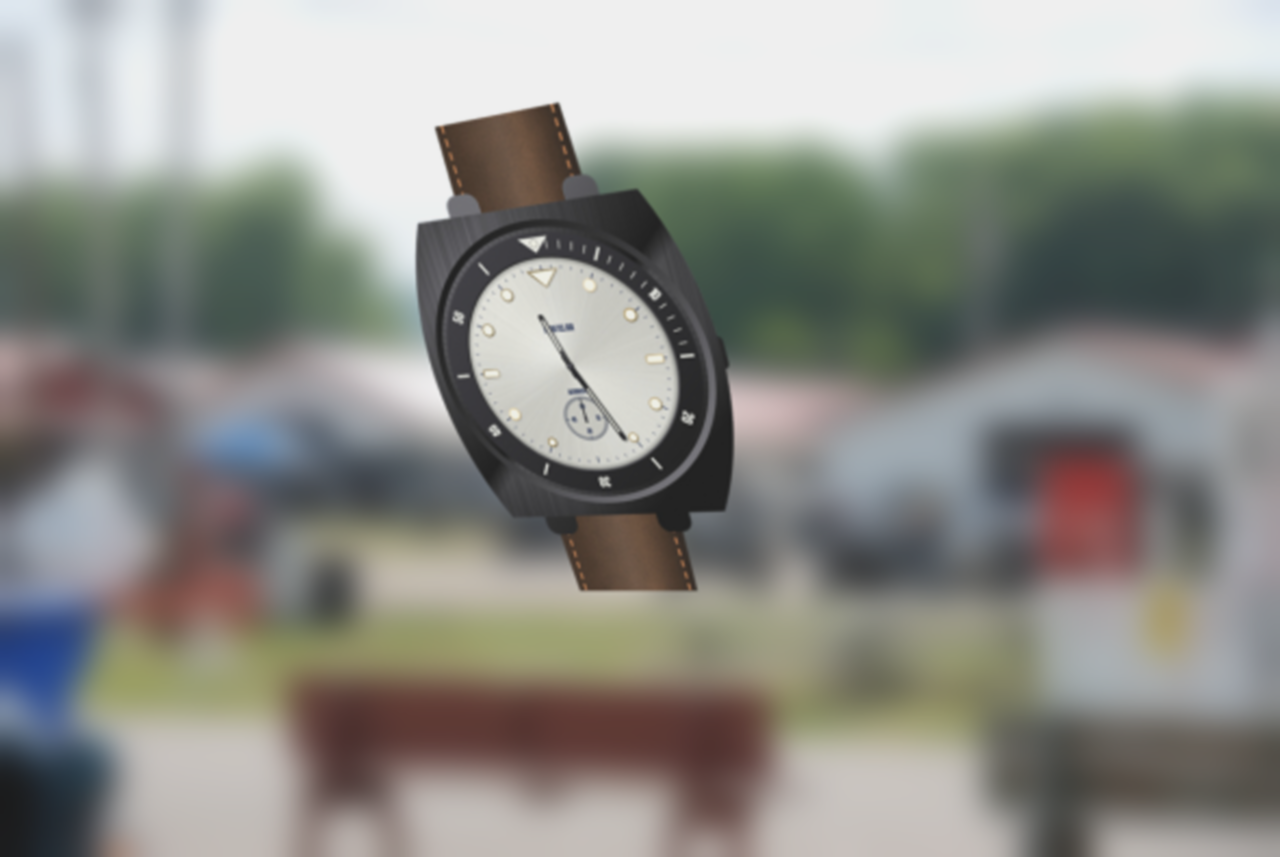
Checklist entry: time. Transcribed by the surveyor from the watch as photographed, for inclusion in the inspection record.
11:26
